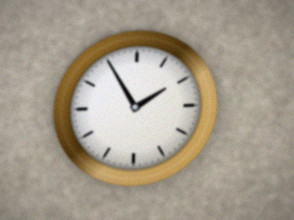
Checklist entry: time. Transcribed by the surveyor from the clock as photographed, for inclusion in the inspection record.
1:55
